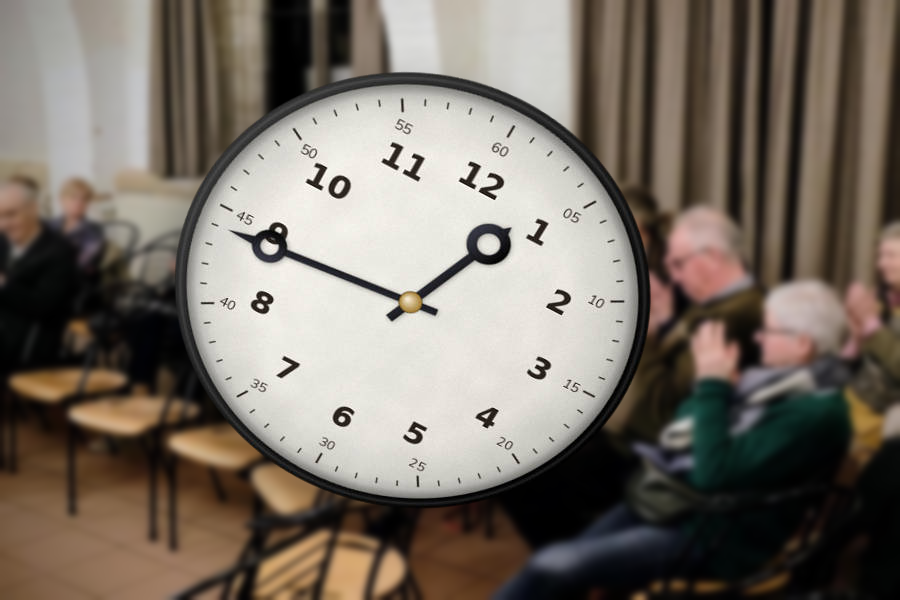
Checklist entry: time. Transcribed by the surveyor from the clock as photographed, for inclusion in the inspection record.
12:44
